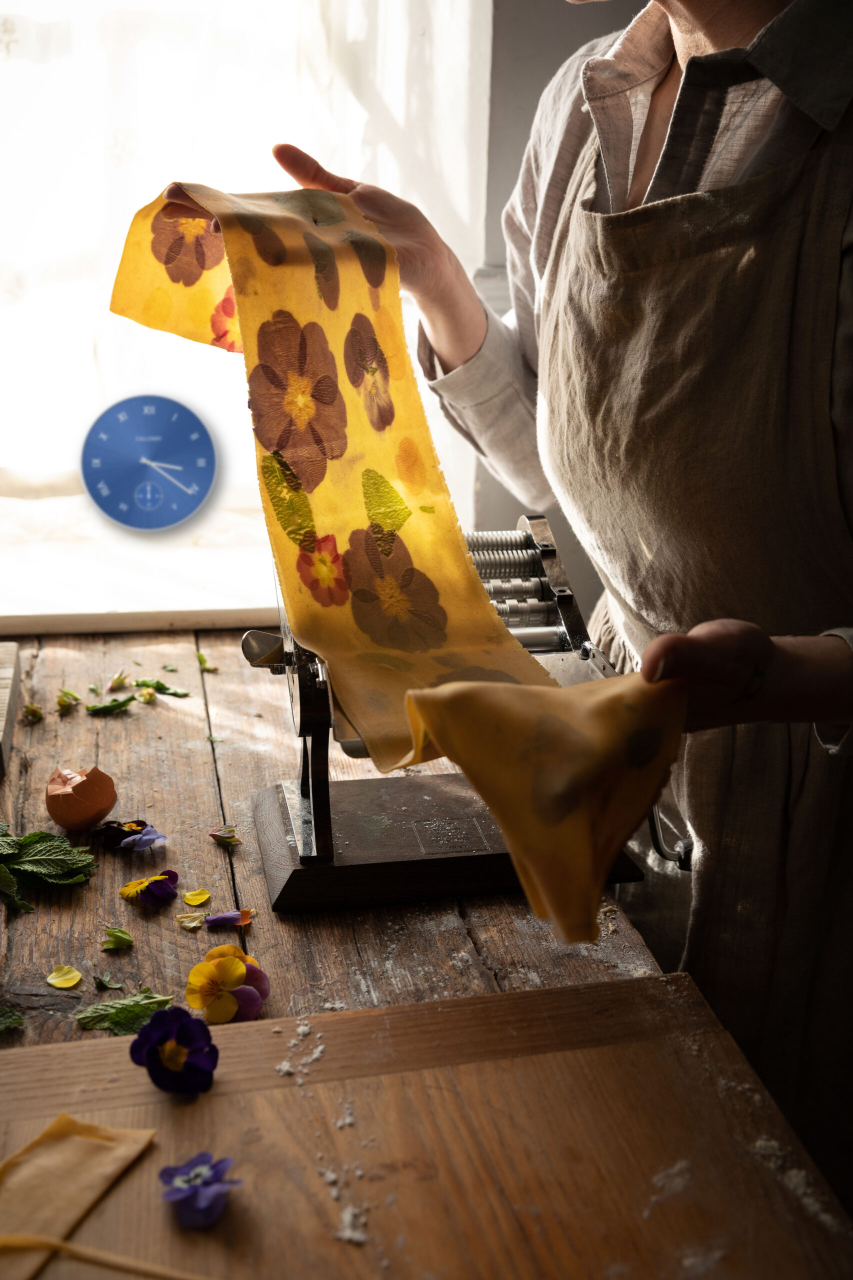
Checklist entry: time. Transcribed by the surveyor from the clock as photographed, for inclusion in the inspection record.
3:21
